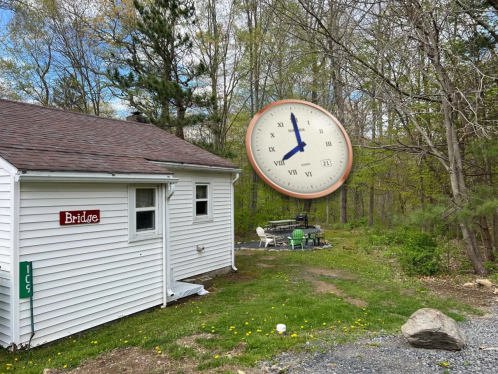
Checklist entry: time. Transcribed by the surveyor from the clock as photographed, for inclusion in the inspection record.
8:00
